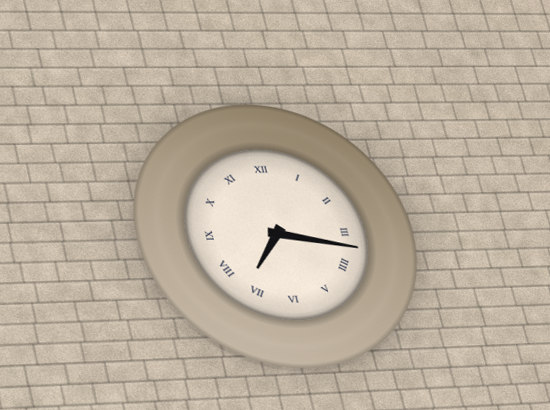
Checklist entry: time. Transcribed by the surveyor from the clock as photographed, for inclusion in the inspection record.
7:17
